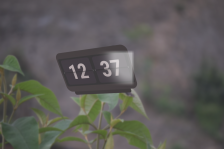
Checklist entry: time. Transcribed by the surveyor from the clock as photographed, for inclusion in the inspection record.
12:37
